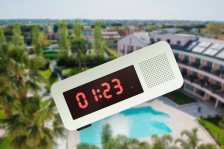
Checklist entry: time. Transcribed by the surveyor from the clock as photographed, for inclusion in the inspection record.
1:23
